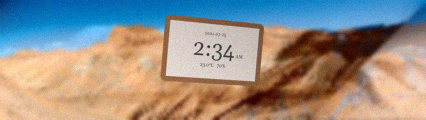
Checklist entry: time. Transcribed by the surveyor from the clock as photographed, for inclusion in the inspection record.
2:34
